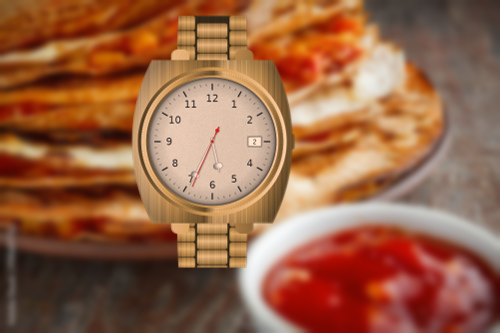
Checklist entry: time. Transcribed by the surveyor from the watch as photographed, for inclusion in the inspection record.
5:34:34
